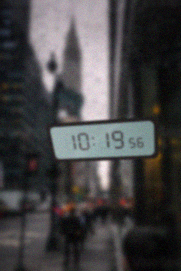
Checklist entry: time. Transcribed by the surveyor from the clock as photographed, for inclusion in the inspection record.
10:19
